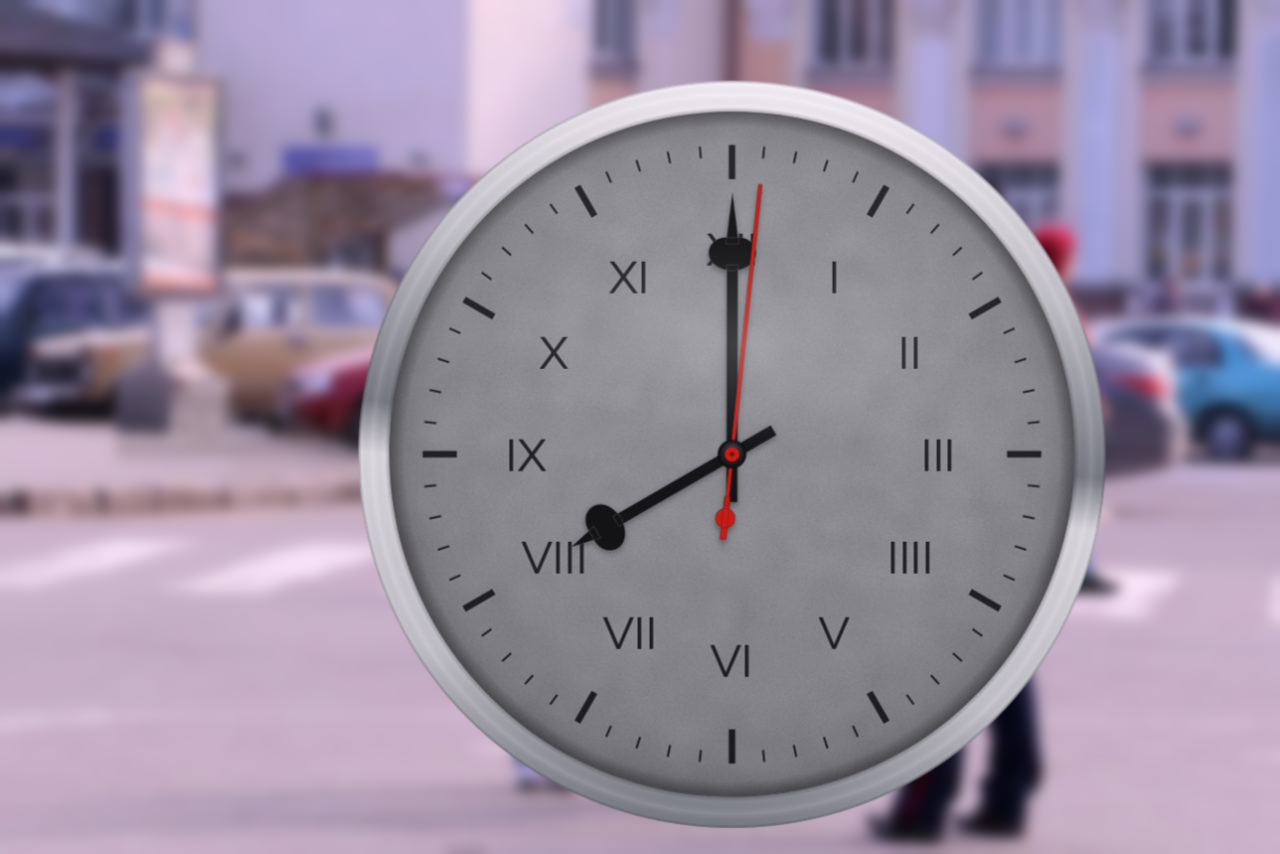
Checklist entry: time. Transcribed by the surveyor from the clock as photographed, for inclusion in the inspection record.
8:00:01
